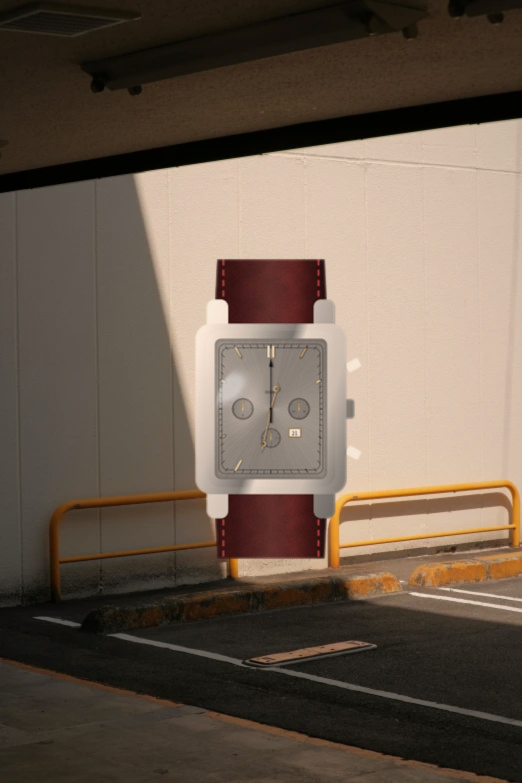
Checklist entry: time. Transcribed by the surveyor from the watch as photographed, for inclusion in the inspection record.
12:32
